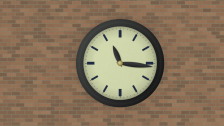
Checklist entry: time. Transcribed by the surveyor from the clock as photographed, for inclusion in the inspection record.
11:16
